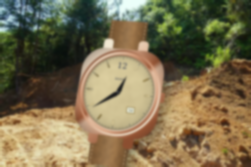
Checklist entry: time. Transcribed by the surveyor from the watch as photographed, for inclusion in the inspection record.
12:39
